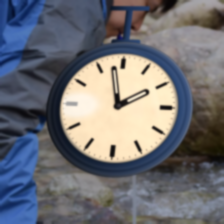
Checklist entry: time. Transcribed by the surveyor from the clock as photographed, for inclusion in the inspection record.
1:58
